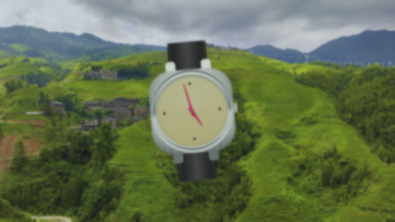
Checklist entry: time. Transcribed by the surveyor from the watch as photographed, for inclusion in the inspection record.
4:58
